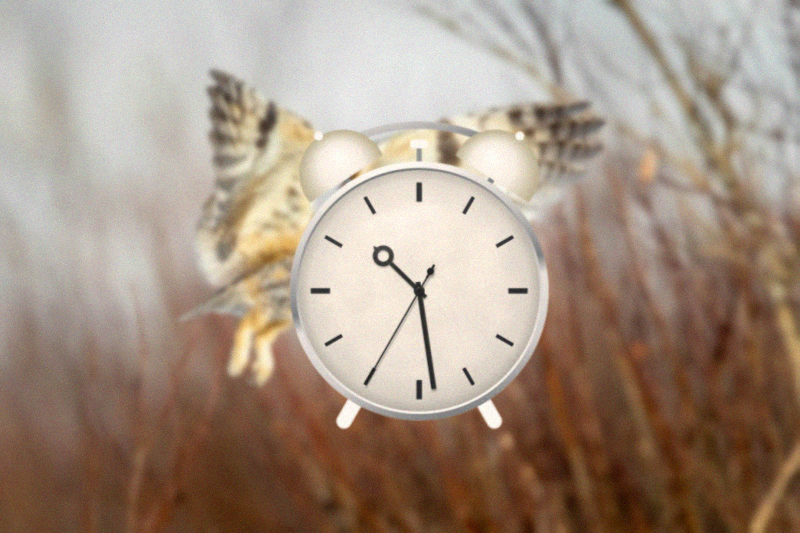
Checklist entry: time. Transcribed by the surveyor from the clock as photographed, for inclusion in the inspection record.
10:28:35
